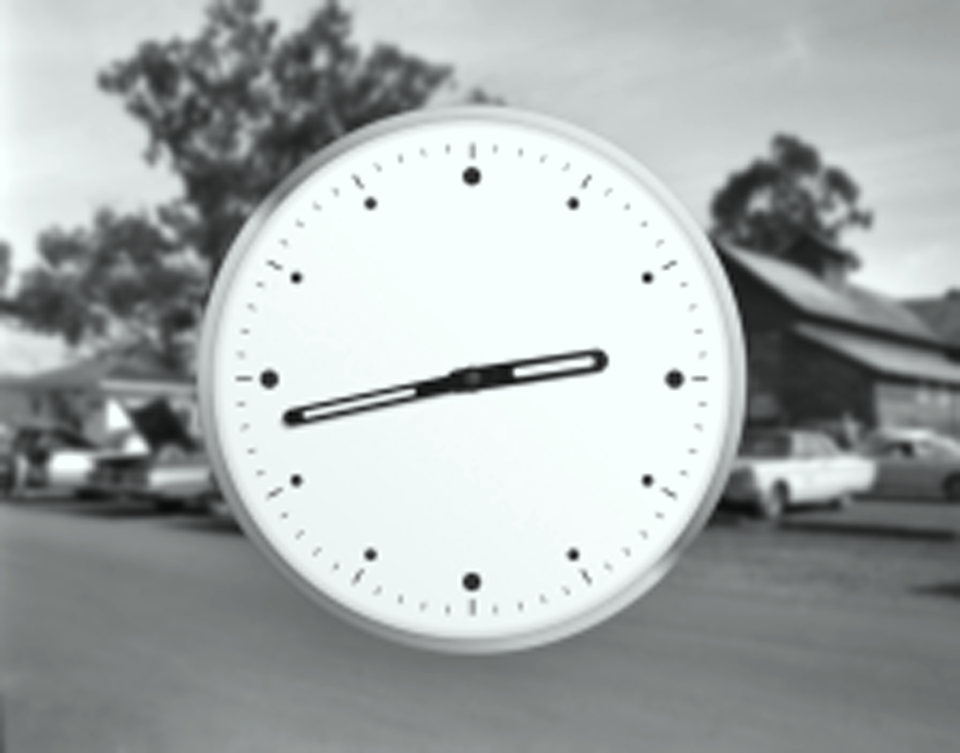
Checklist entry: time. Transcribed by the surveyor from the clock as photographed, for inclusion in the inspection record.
2:43
